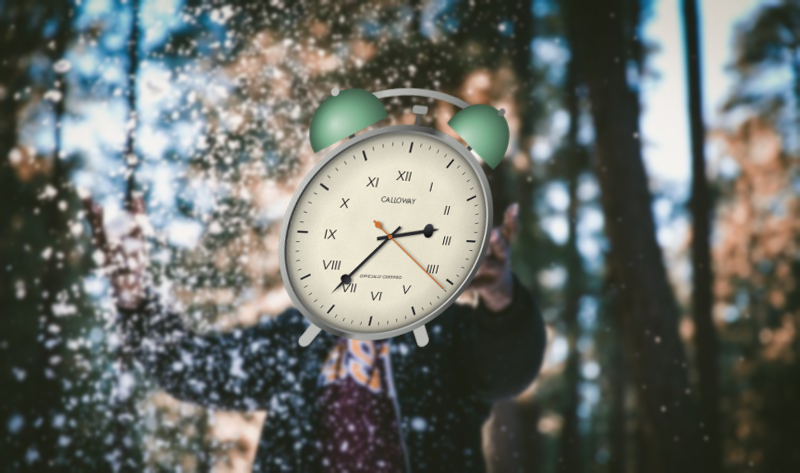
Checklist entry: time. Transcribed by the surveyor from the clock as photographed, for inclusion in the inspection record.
2:36:21
